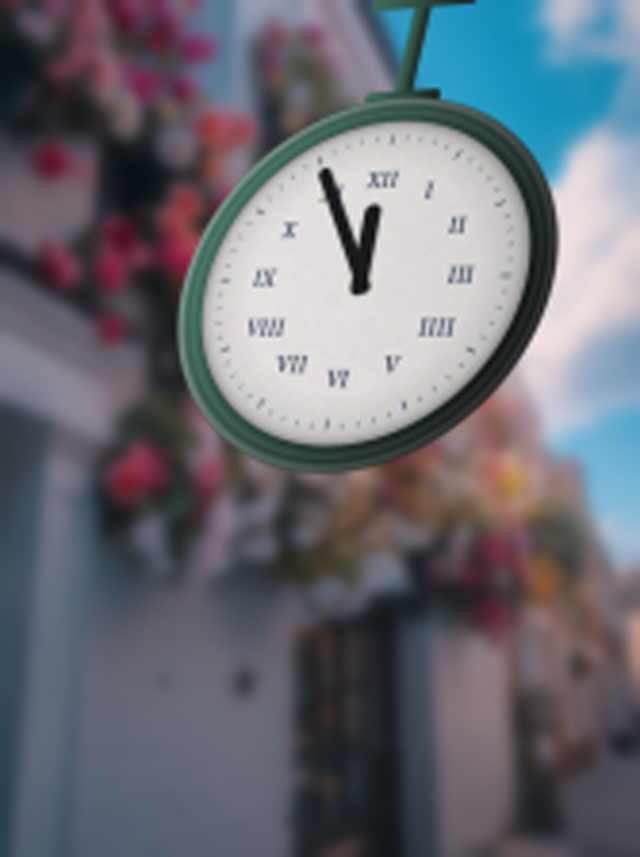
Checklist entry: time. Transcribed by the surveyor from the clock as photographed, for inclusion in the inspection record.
11:55
